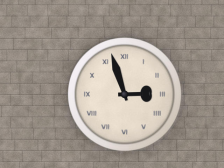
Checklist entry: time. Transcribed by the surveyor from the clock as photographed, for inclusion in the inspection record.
2:57
